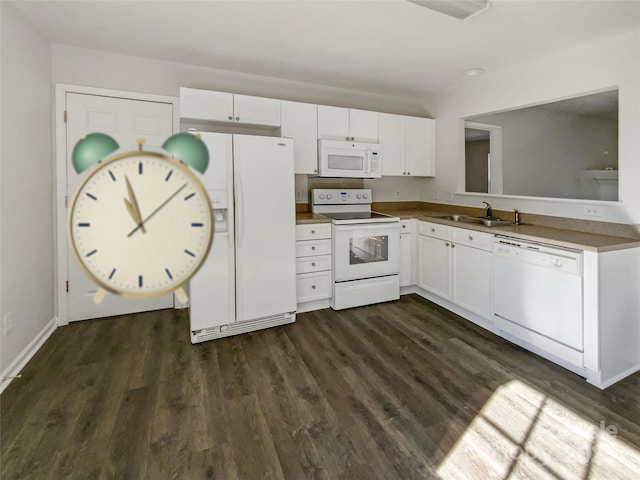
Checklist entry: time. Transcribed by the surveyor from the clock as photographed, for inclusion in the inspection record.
10:57:08
